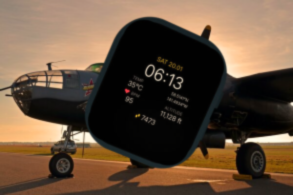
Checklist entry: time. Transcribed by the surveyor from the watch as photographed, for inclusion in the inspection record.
6:13
